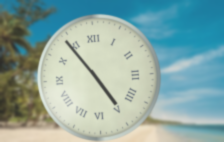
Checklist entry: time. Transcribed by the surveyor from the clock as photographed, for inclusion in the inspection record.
4:54
